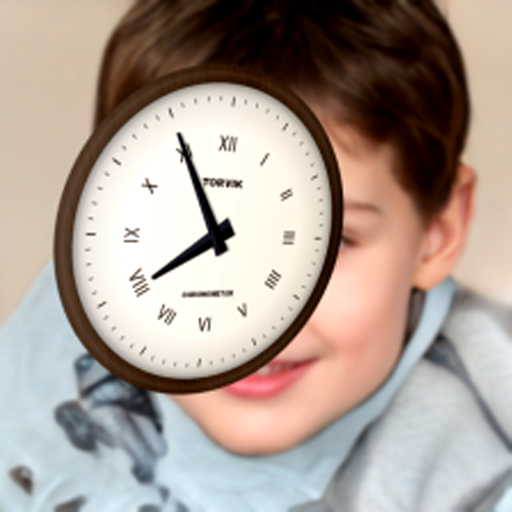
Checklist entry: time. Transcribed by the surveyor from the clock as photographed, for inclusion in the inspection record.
7:55
